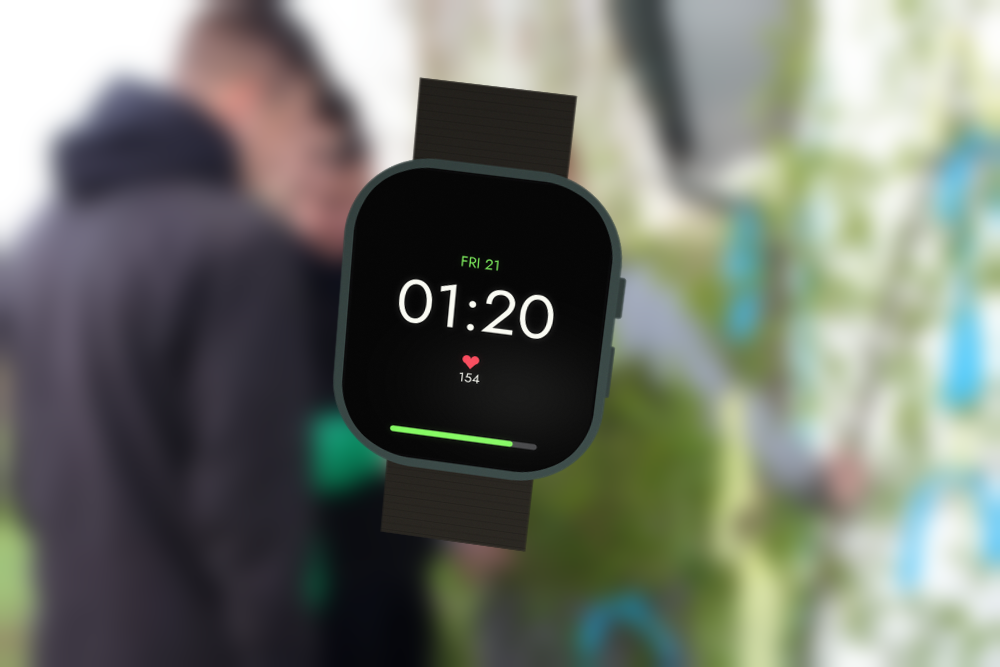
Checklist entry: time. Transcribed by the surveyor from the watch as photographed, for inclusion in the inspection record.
1:20
